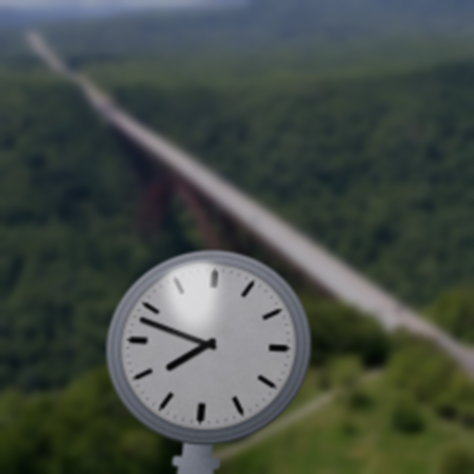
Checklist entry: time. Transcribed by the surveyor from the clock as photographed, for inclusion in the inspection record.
7:48
